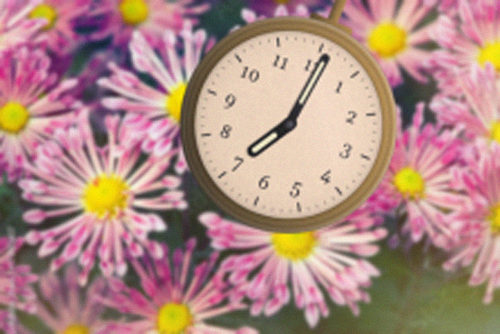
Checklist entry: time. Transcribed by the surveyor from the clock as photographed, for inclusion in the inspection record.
7:01
